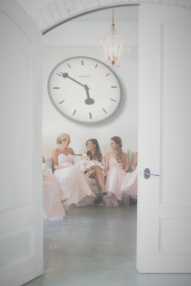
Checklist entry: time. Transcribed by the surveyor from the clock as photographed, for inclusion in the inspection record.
5:51
